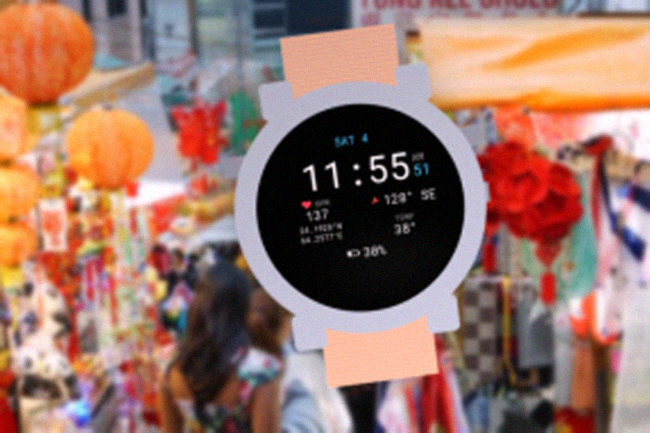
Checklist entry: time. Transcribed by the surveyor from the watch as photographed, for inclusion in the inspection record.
11:55
